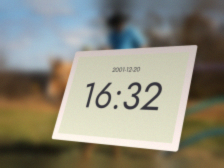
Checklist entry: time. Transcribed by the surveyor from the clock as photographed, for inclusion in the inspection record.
16:32
